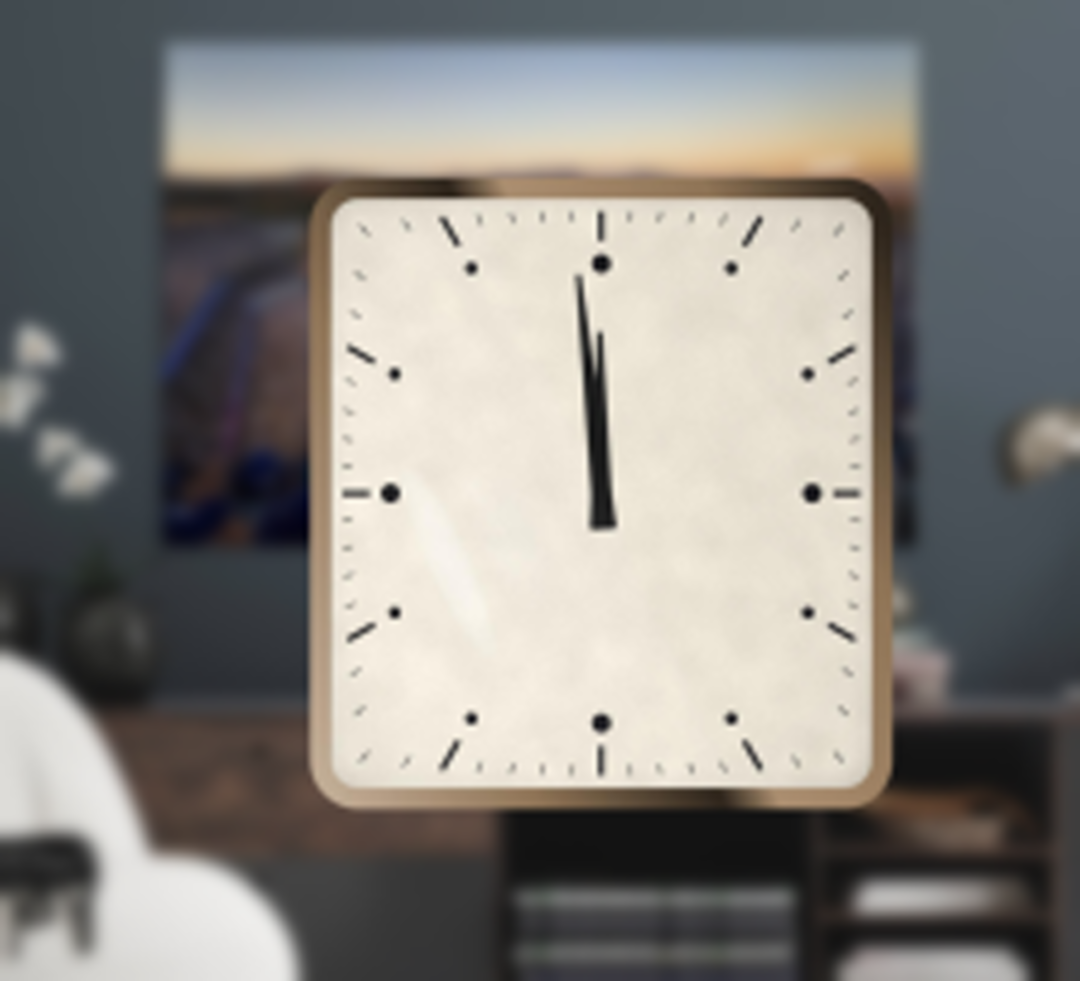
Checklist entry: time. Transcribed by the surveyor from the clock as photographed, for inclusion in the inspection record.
11:59
